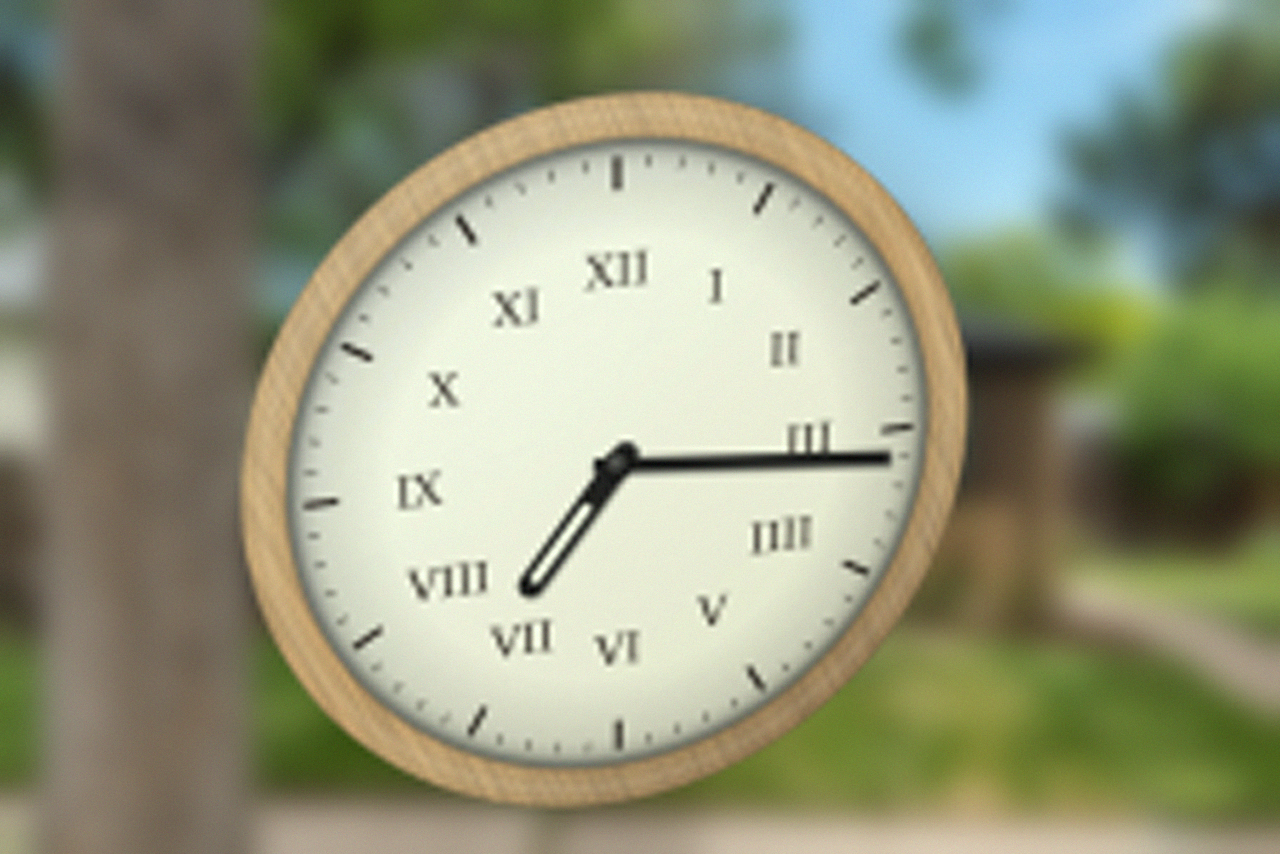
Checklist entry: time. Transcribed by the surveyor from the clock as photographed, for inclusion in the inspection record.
7:16
